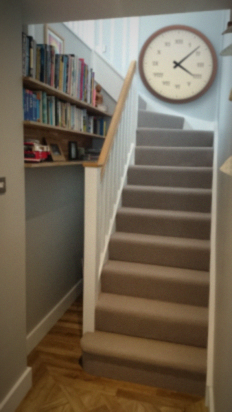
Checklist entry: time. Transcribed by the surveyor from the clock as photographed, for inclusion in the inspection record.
4:08
